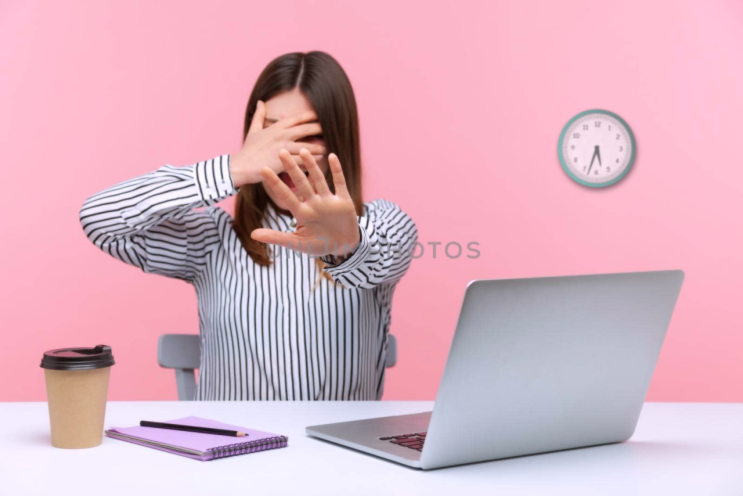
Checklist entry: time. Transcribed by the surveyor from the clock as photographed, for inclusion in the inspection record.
5:33
